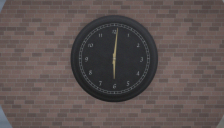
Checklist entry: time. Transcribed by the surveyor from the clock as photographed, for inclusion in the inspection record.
6:01
